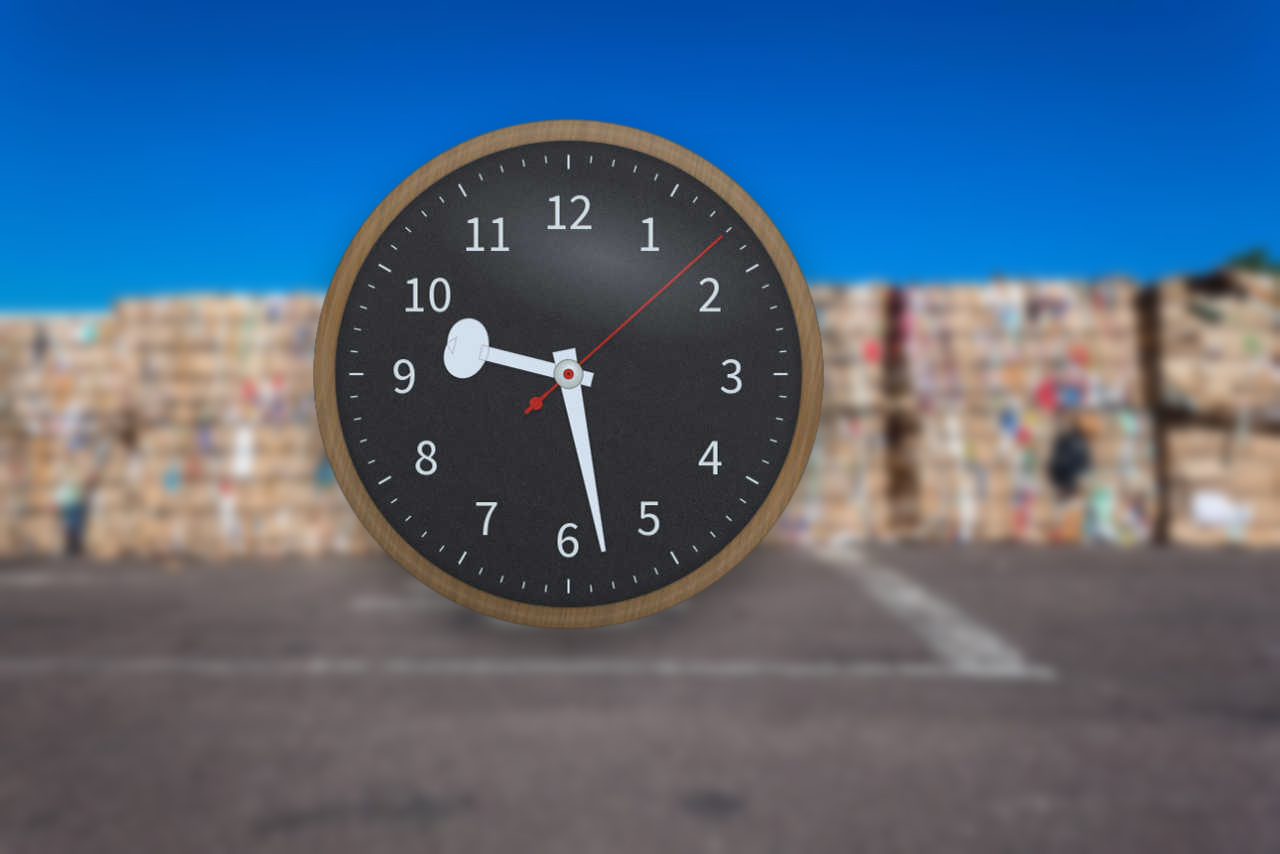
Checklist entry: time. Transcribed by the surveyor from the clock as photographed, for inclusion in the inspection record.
9:28:08
